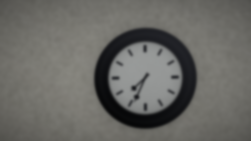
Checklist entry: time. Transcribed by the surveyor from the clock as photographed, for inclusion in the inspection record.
7:34
